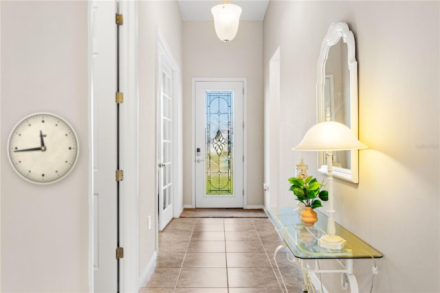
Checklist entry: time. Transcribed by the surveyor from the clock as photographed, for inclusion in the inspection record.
11:44
